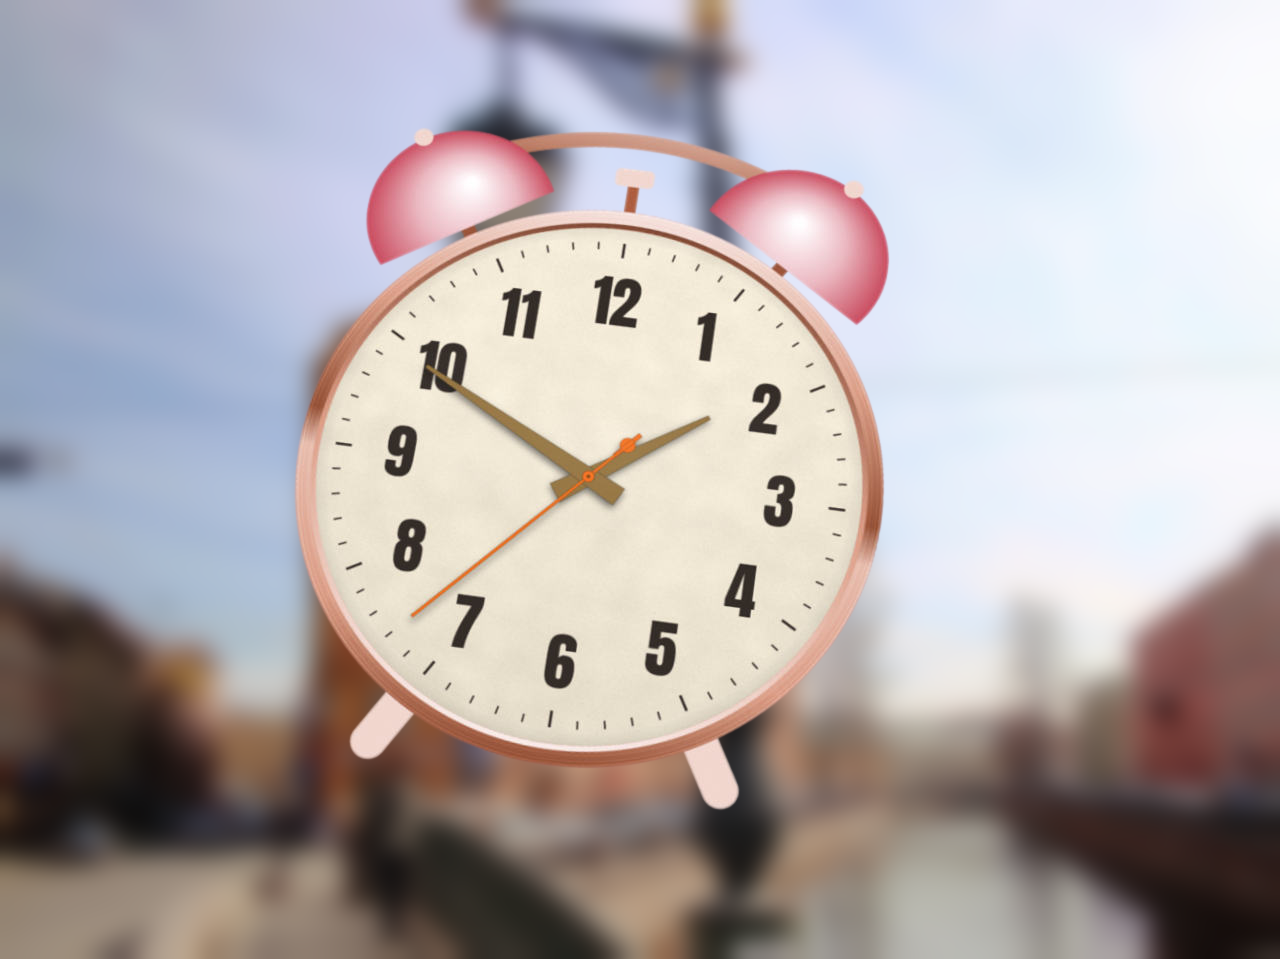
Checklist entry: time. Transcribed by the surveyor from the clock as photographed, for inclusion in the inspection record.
1:49:37
